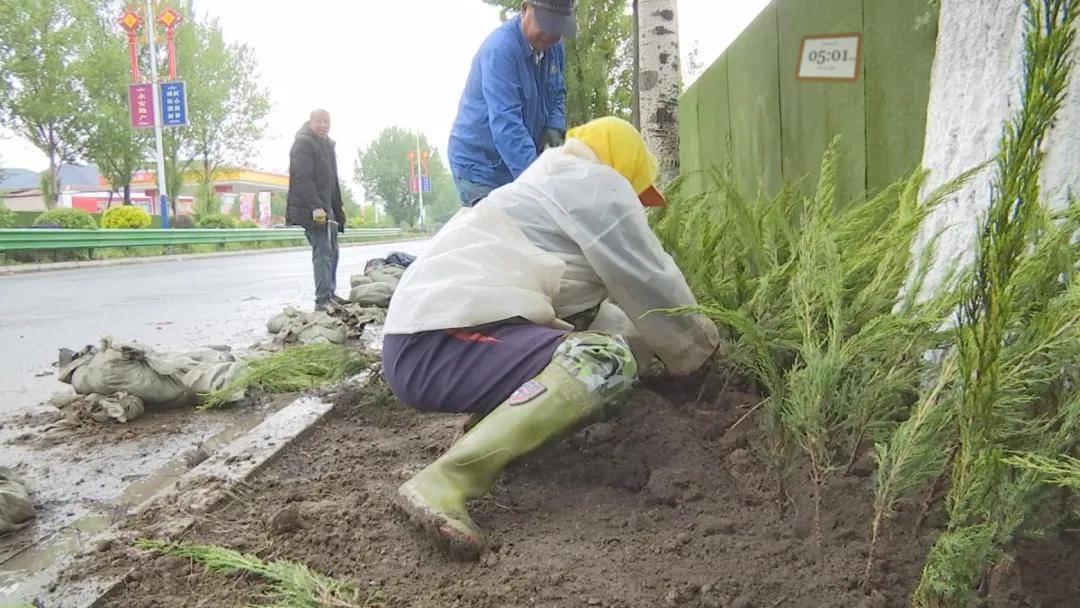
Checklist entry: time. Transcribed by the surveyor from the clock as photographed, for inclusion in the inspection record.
5:01
